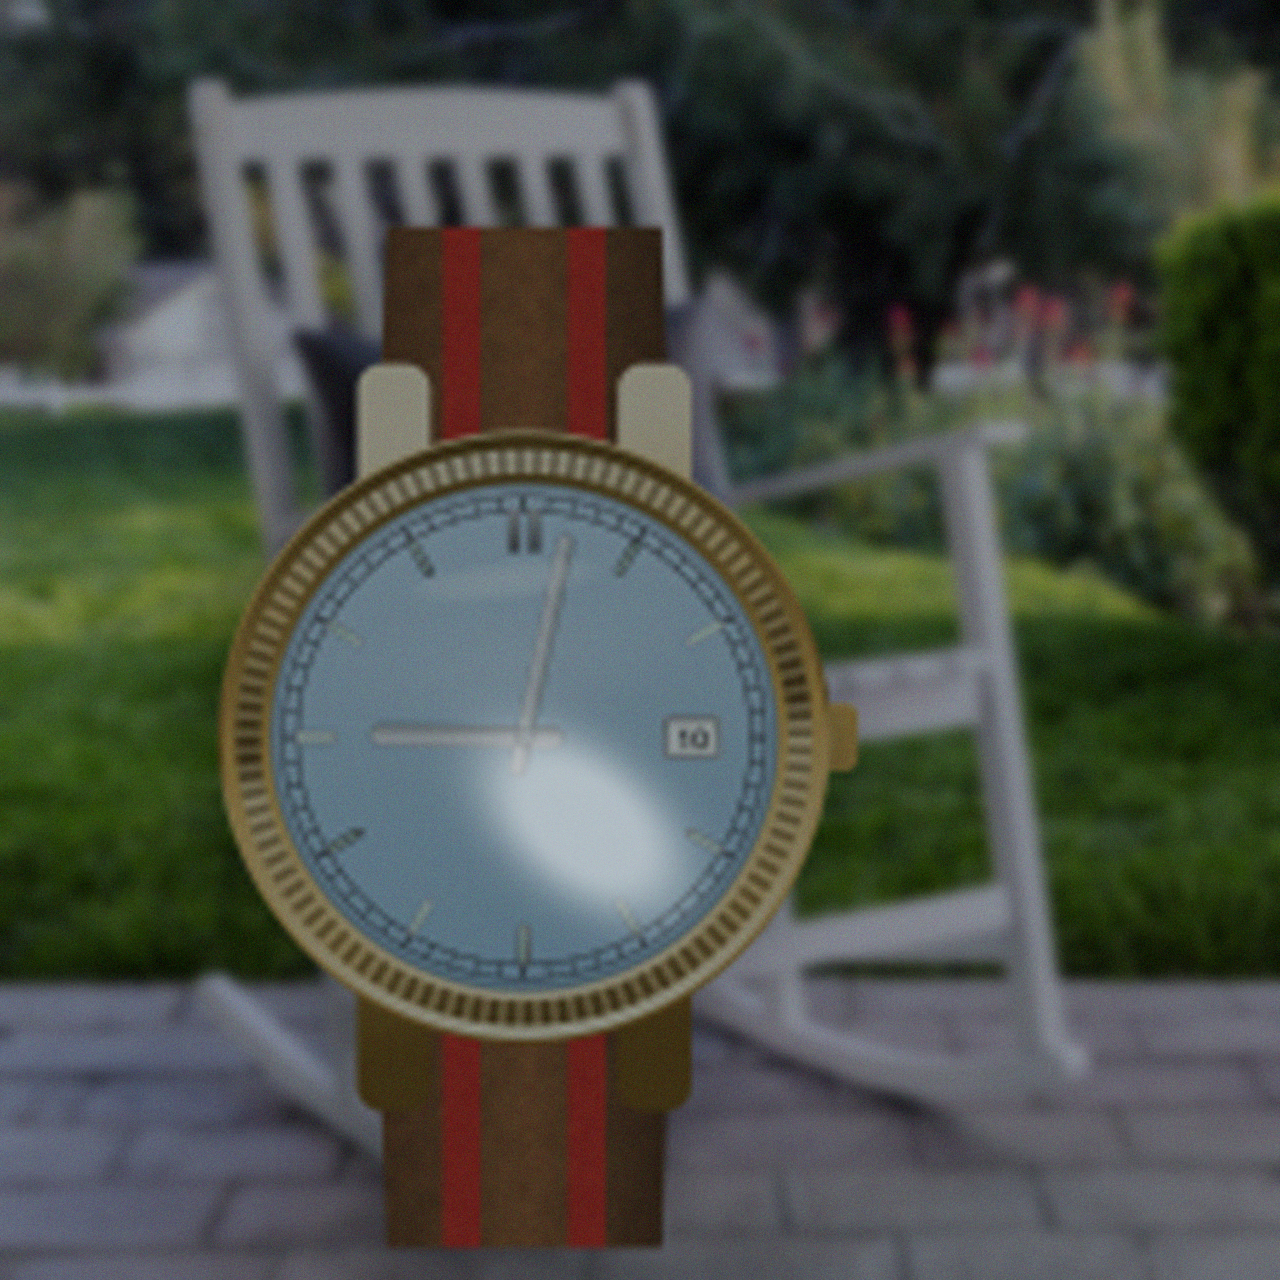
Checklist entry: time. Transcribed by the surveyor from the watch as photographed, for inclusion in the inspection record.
9:02
